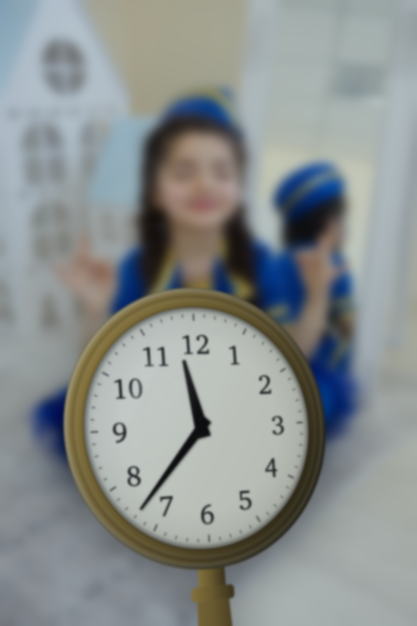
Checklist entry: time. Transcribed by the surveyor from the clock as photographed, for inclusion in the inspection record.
11:37
